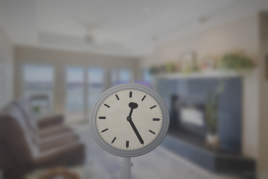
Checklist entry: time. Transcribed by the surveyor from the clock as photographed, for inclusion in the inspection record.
12:25
